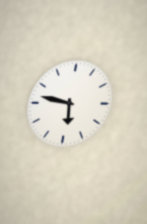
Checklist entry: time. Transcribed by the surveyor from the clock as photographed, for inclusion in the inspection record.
5:47
